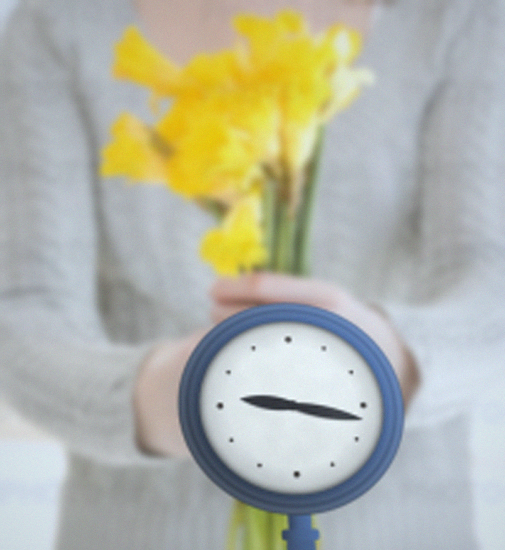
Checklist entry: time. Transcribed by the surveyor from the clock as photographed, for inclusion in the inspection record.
9:17
